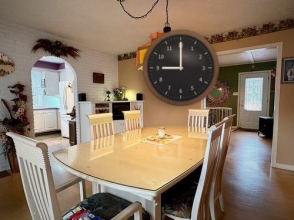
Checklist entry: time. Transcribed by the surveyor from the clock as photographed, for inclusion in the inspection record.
9:00
